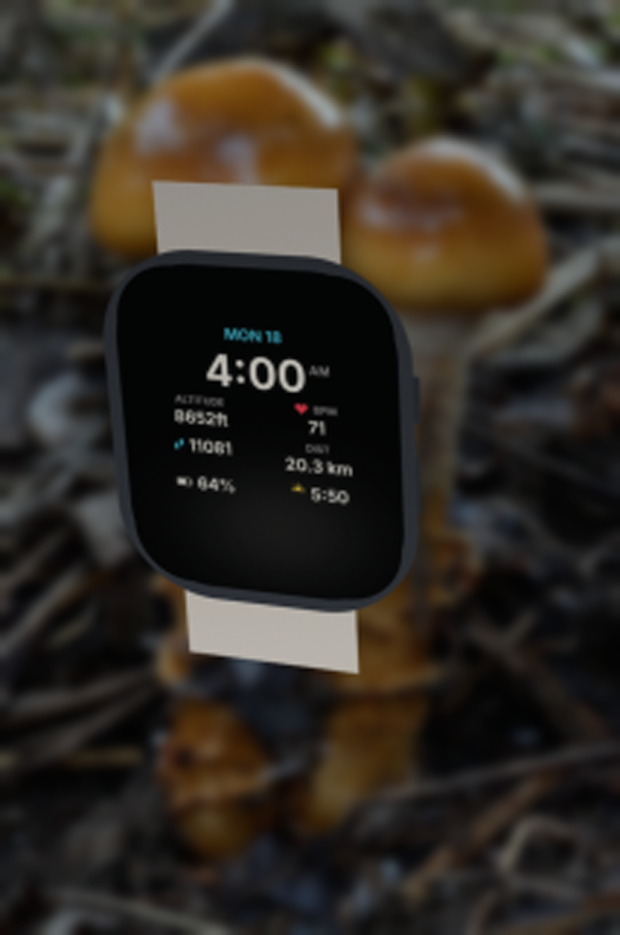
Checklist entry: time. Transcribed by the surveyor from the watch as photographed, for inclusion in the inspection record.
4:00
